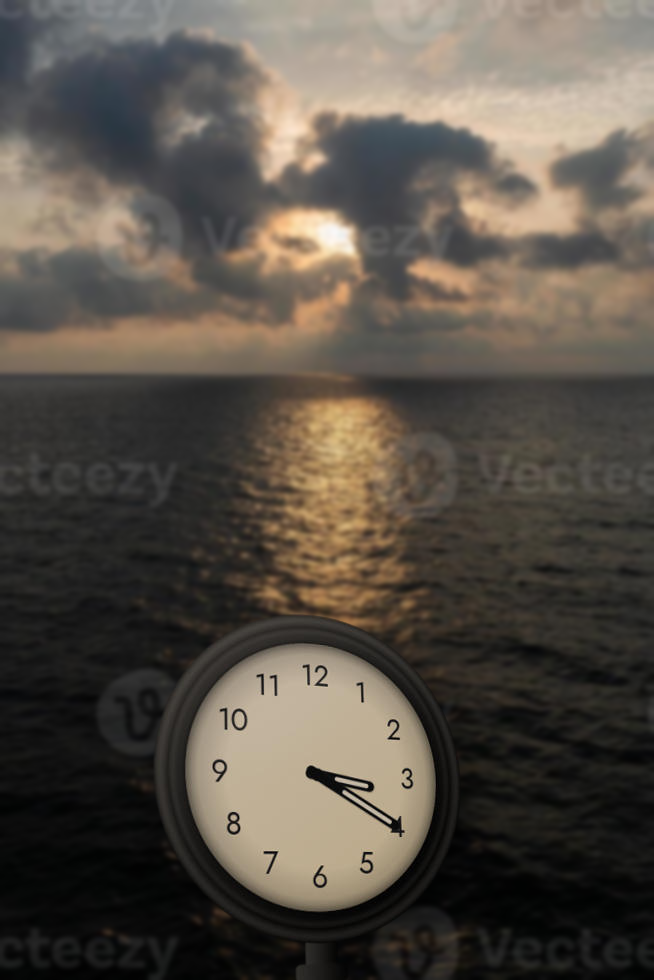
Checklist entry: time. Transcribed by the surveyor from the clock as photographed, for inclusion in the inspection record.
3:20
